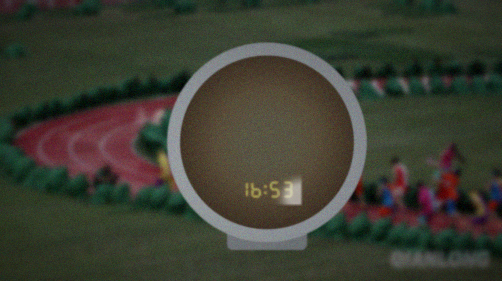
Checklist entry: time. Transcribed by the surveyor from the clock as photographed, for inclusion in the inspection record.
16:53
